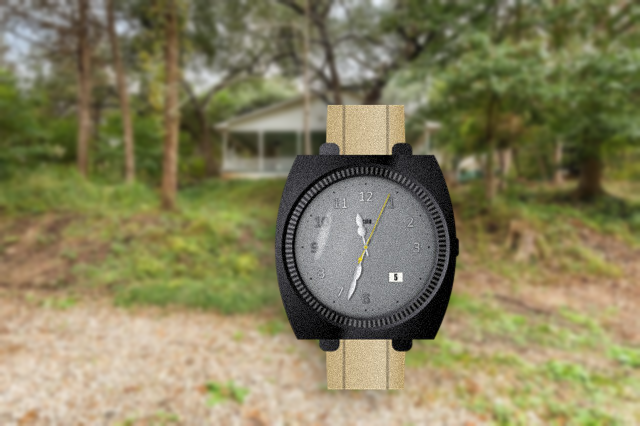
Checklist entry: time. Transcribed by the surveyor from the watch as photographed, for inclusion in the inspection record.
11:33:04
